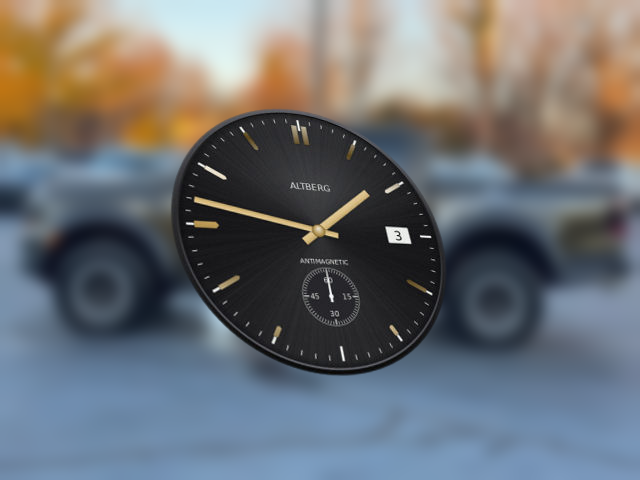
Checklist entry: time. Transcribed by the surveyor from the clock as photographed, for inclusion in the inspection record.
1:47
